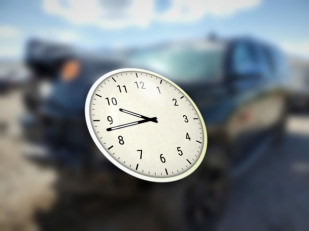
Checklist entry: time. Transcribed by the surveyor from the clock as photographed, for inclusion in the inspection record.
9:43
